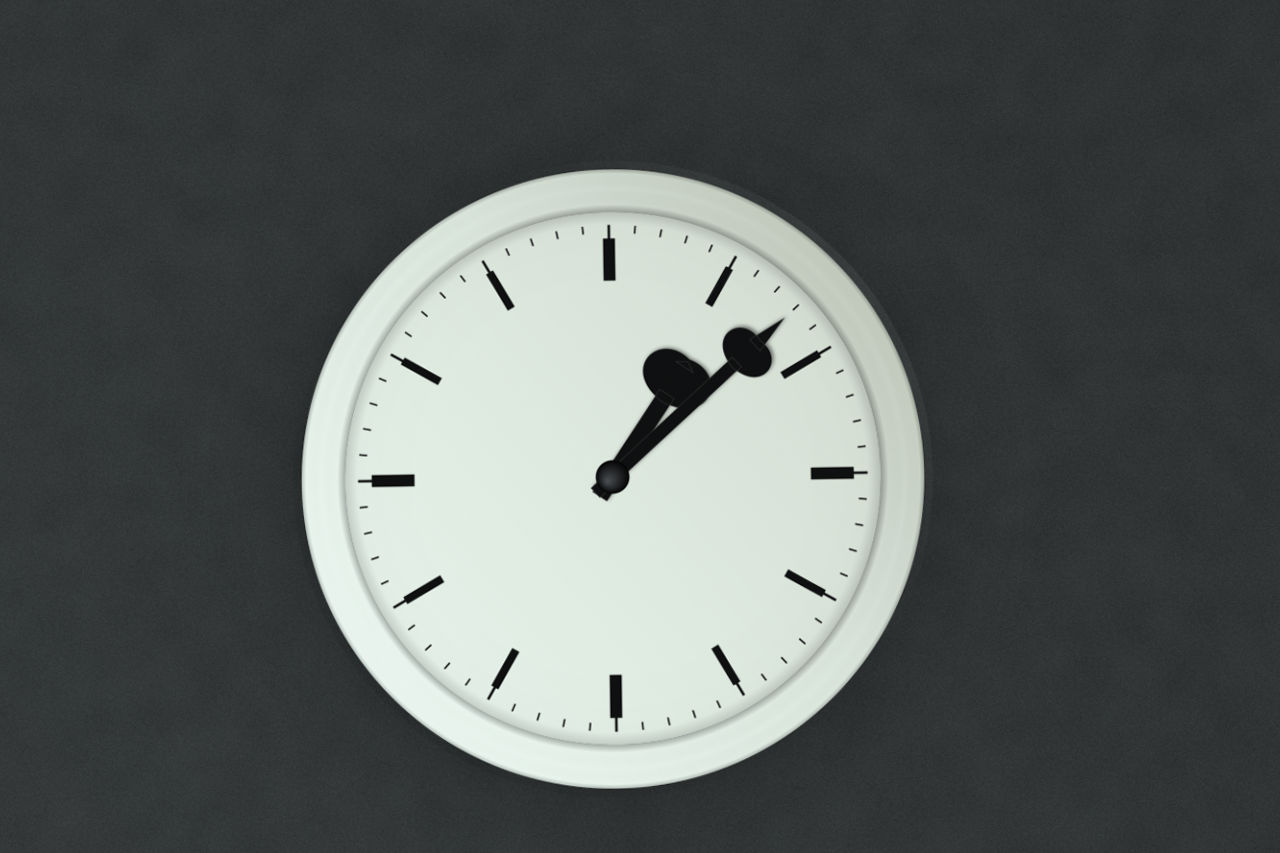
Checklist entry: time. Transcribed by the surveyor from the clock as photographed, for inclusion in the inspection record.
1:08
